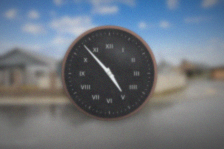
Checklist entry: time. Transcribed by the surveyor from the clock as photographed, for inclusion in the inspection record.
4:53
